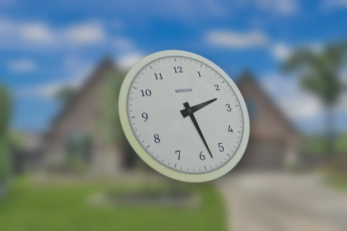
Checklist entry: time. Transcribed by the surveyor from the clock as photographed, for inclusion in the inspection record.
2:28
